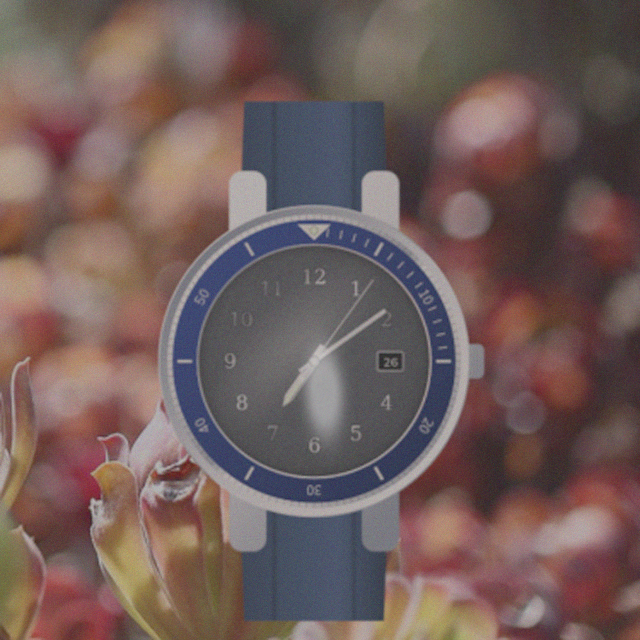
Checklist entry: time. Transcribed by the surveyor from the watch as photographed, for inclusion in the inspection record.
7:09:06
